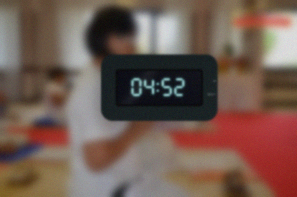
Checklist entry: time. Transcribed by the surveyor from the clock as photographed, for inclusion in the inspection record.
4:52
